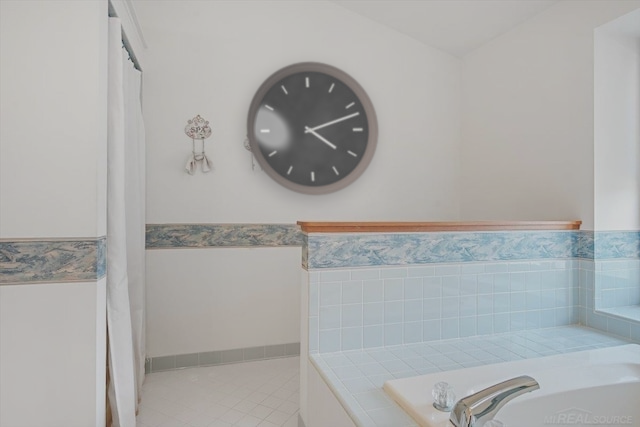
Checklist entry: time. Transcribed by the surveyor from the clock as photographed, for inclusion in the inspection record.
4:12
